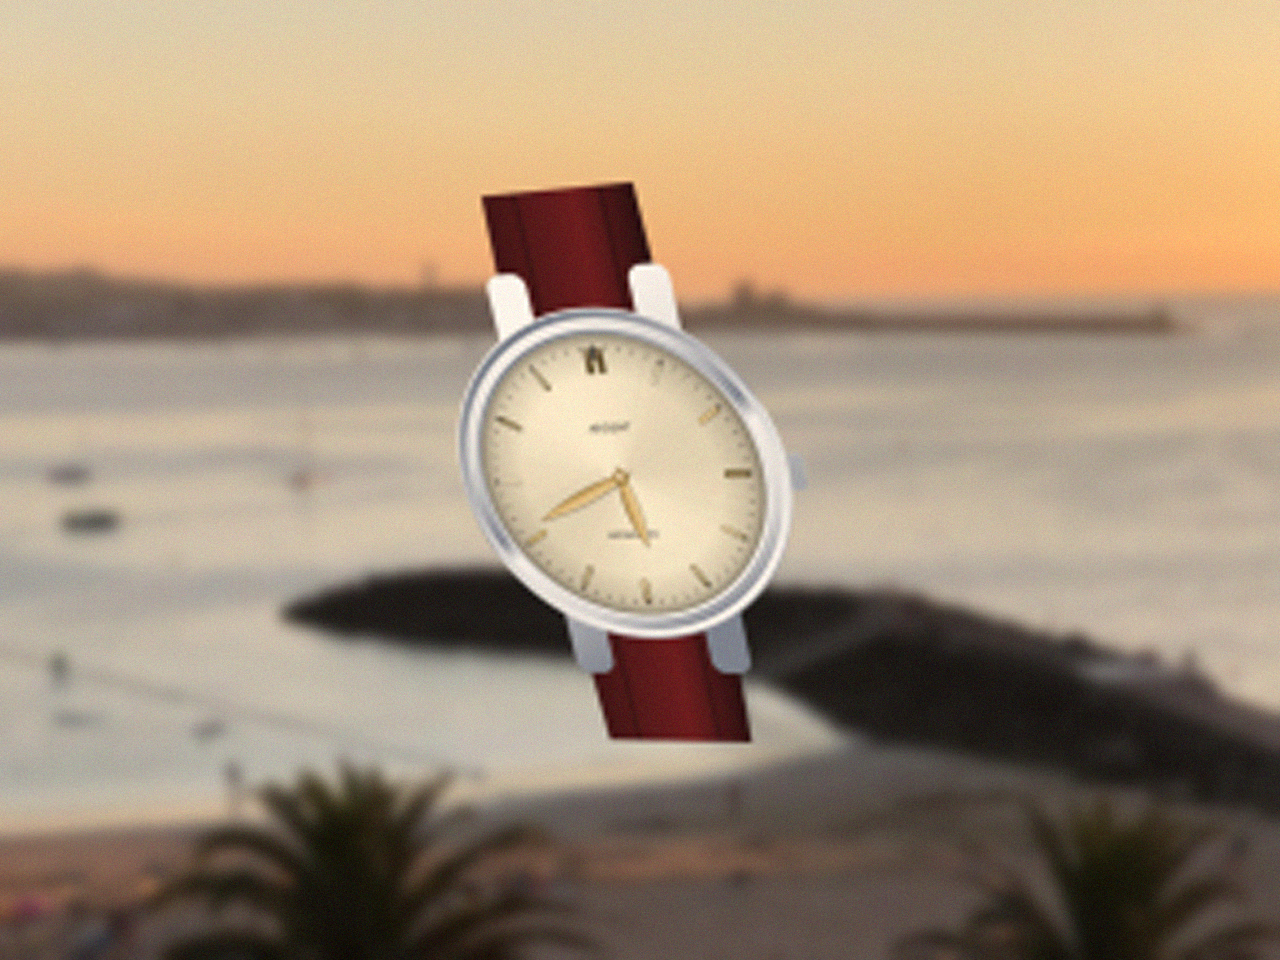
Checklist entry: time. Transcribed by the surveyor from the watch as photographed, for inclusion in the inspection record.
5:41
